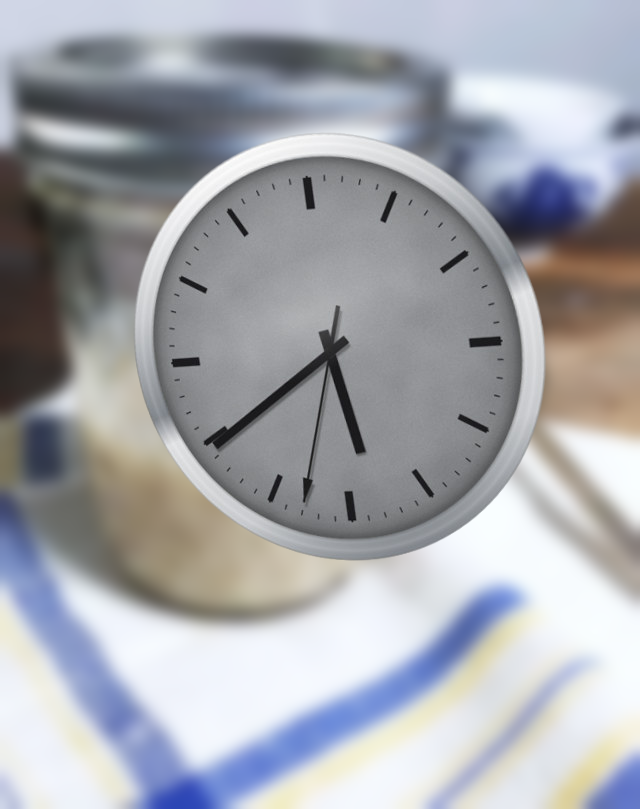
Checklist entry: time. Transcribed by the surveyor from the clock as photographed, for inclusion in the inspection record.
5:39:33
